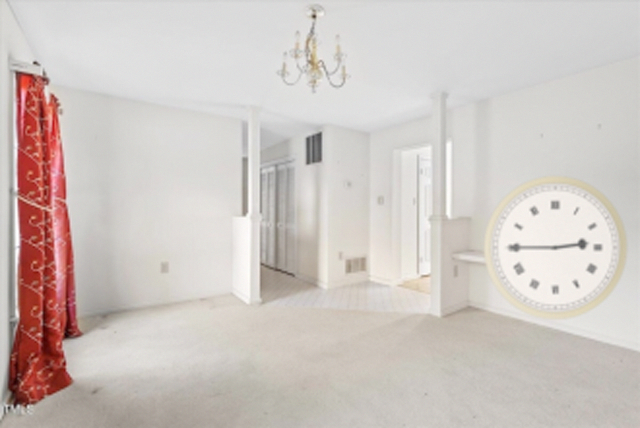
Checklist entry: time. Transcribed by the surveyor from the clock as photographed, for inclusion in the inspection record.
2:45
